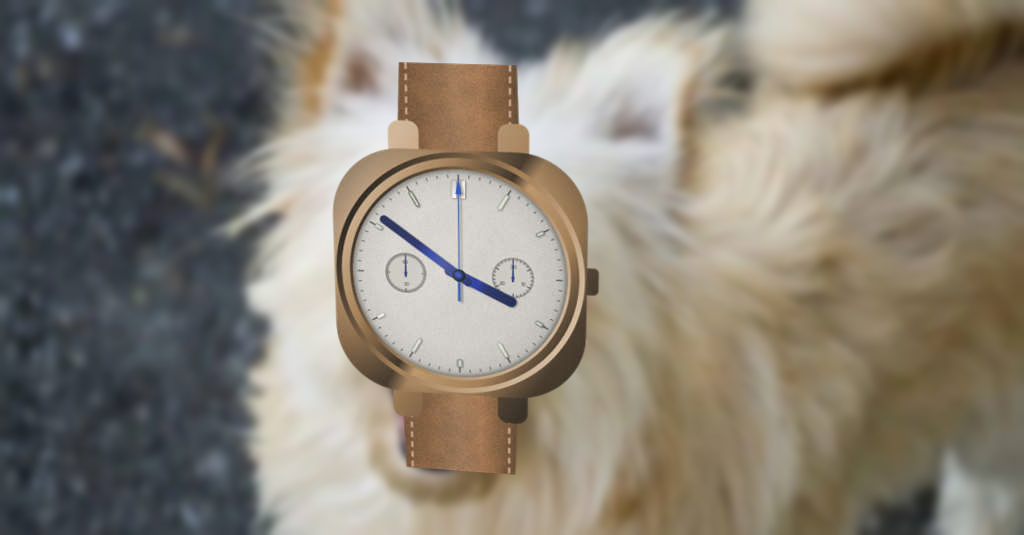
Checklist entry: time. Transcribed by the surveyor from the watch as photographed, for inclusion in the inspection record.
3:51
